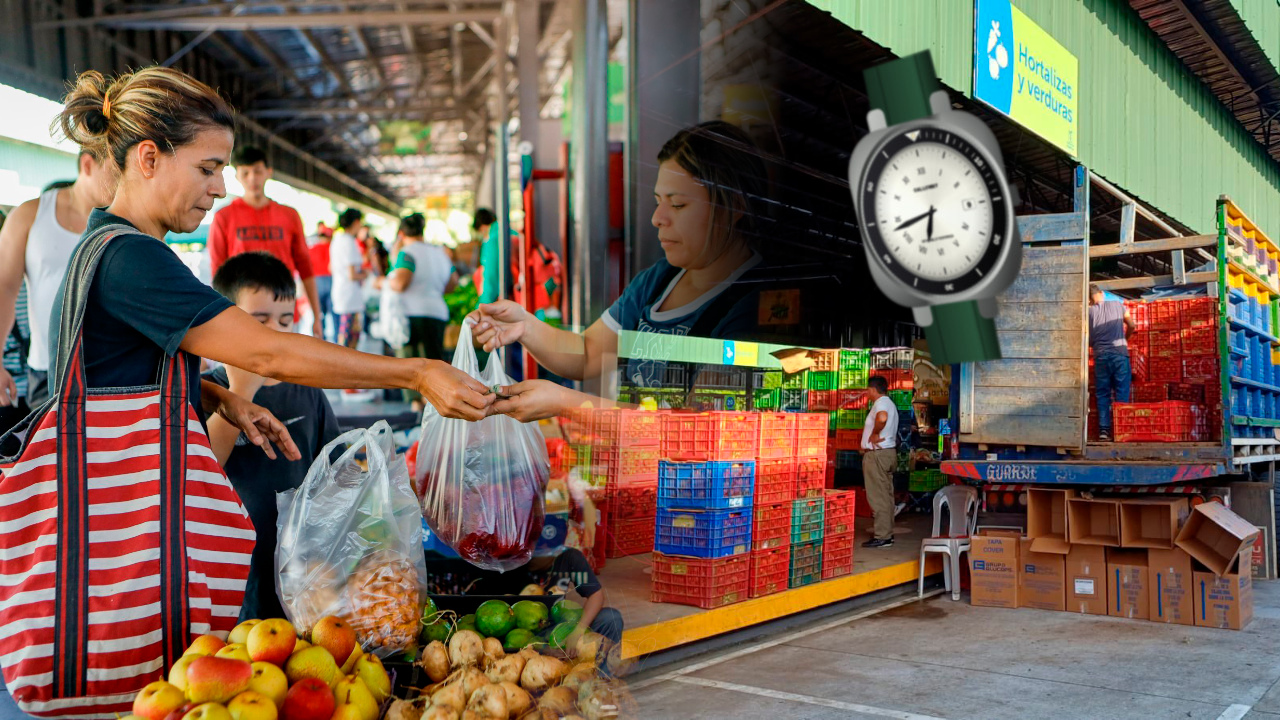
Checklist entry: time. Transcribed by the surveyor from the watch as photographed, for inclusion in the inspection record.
6:43
